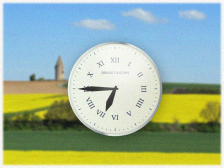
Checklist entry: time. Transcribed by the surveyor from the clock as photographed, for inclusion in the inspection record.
6:45
